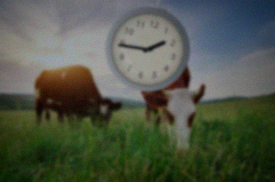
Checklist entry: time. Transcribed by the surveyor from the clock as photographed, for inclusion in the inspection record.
1:44
